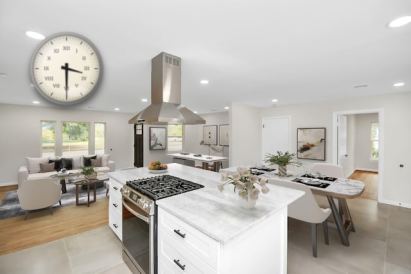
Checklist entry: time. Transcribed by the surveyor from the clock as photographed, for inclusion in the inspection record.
3:30
